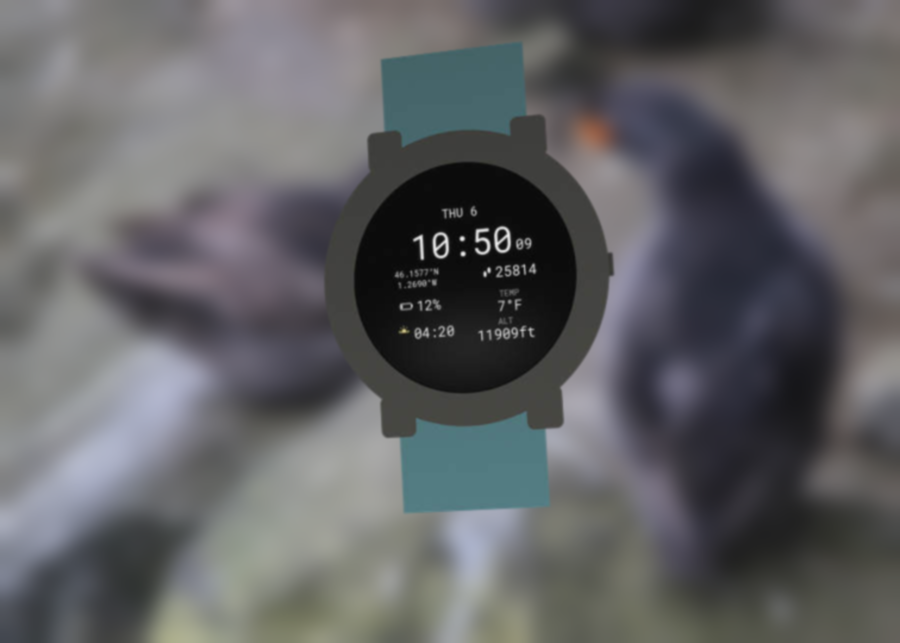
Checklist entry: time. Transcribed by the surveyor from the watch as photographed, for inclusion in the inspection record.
10:50:09
